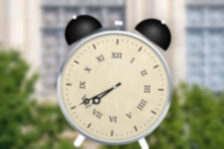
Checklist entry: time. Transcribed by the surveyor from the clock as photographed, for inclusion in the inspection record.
7:40
